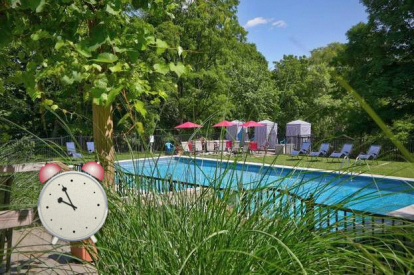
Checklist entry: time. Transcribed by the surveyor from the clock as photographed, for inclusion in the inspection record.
9:56
